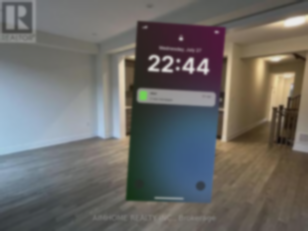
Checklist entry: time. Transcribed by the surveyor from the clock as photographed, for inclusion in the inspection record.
22:44
